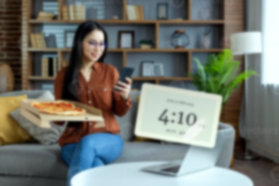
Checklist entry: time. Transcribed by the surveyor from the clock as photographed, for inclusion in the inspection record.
4:10
